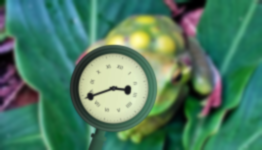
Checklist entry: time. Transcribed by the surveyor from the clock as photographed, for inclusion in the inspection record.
2:39
